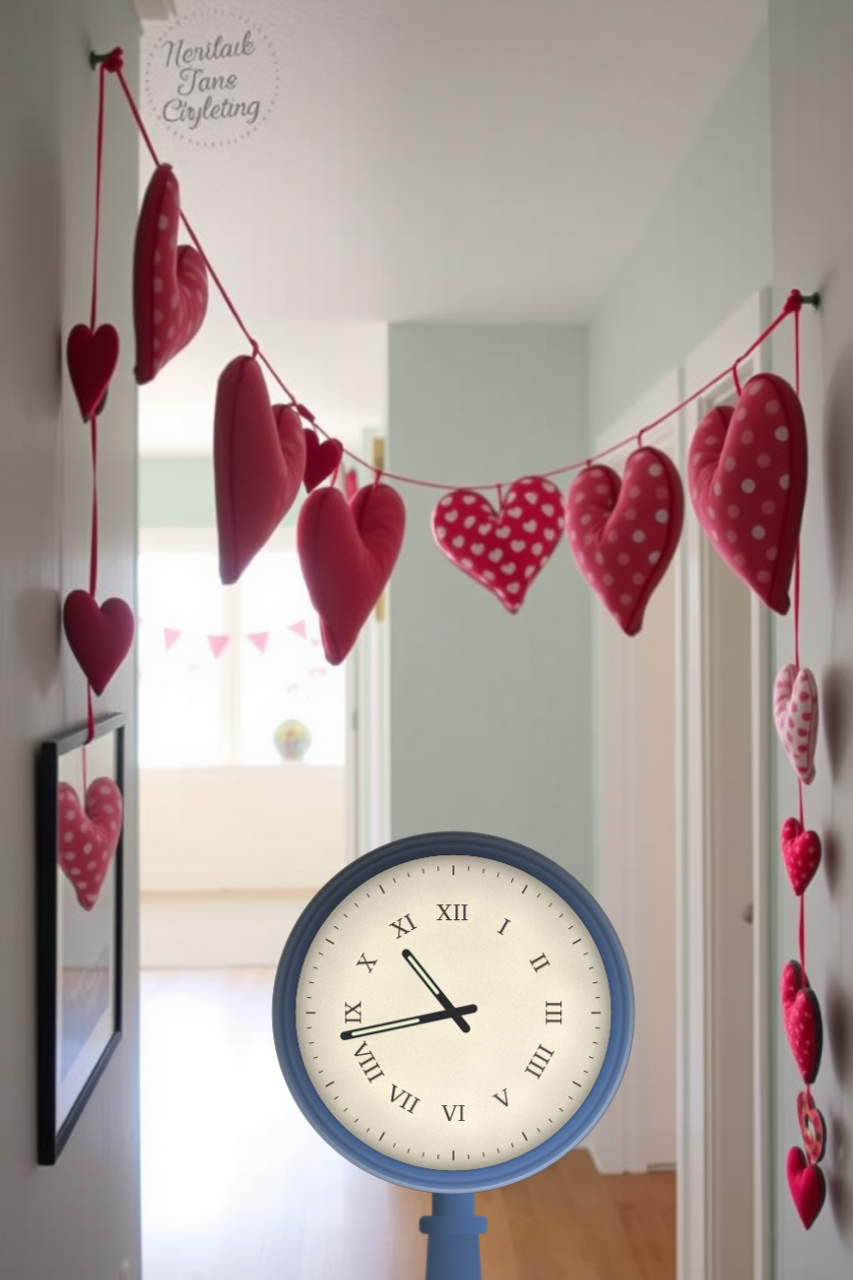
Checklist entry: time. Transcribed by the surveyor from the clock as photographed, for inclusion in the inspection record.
10:43
